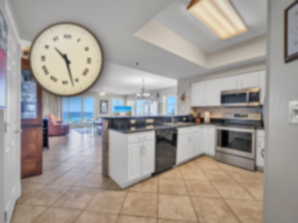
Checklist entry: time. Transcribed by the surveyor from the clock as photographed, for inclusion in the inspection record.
10:27
